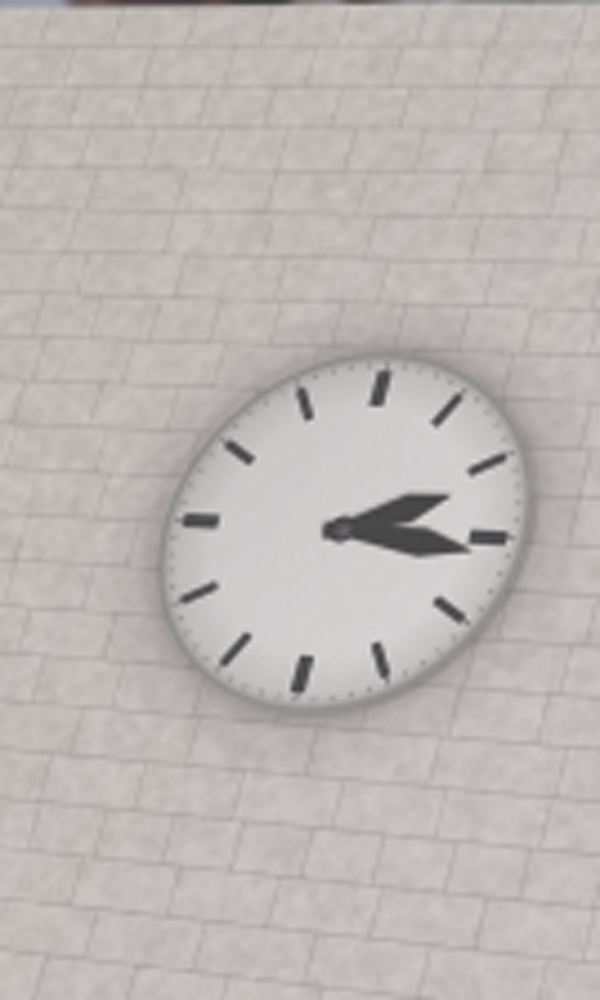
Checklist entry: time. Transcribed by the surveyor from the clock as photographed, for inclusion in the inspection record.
2:16
